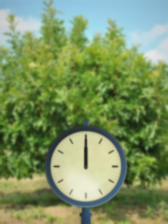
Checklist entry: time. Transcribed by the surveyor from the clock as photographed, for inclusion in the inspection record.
12:00
